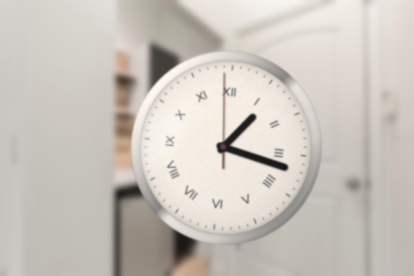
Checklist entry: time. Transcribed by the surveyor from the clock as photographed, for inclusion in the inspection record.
1:16:59
